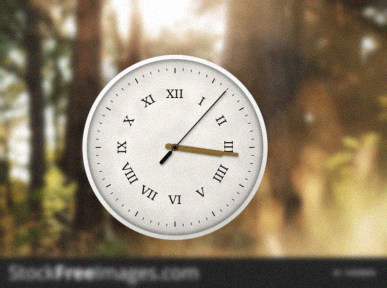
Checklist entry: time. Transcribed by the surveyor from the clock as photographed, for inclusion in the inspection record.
3:16:07
